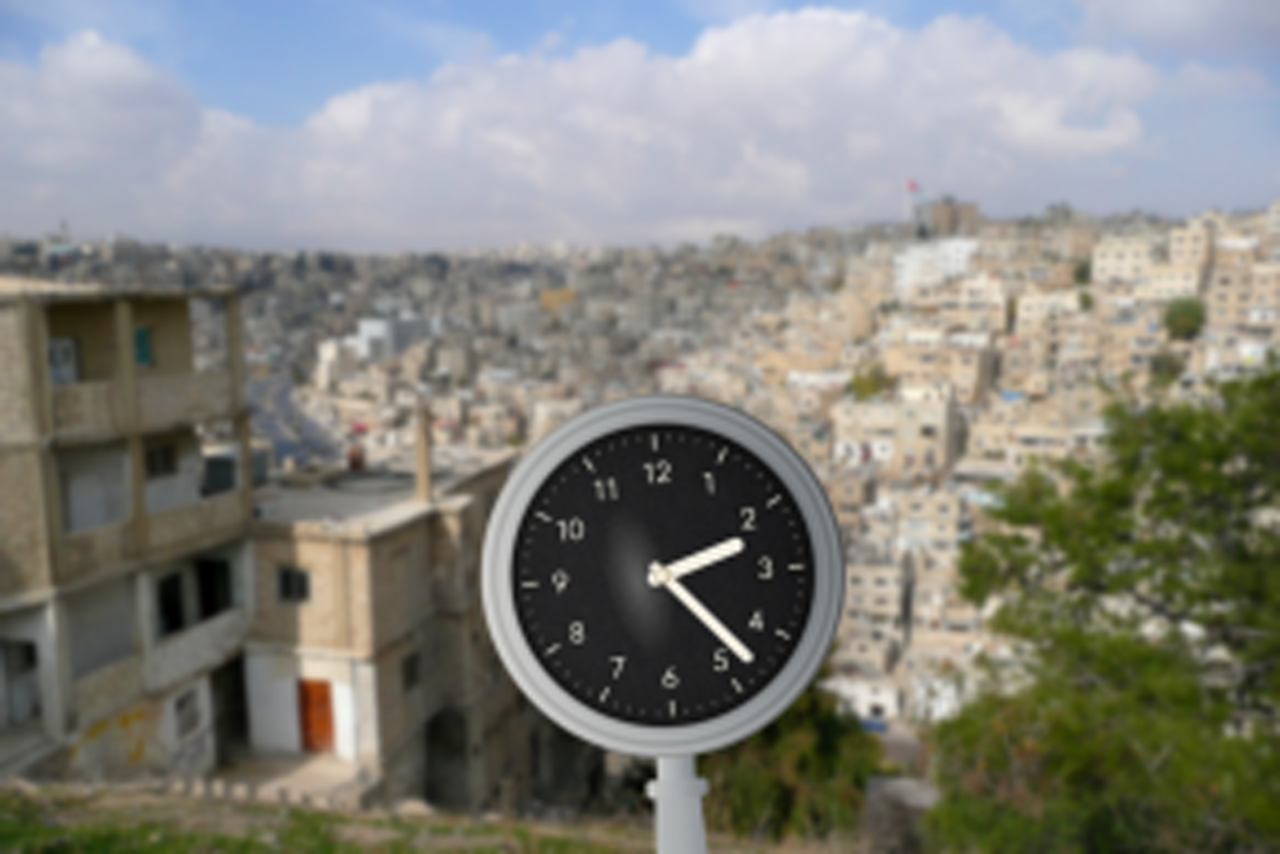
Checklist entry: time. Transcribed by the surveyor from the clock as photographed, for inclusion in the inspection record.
2:23
